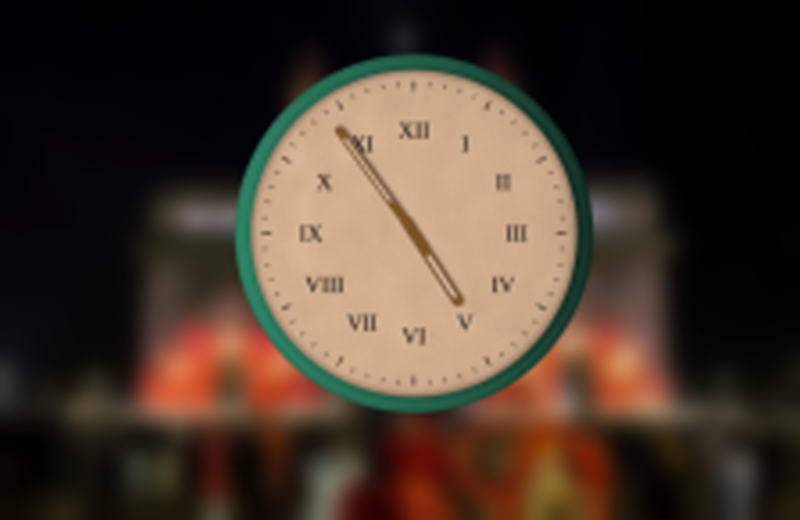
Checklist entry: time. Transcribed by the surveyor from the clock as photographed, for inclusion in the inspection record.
4:54
